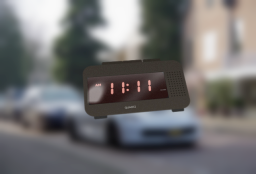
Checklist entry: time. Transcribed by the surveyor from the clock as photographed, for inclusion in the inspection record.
11:11
